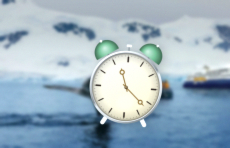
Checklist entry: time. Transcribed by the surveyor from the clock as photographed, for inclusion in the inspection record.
11:22
